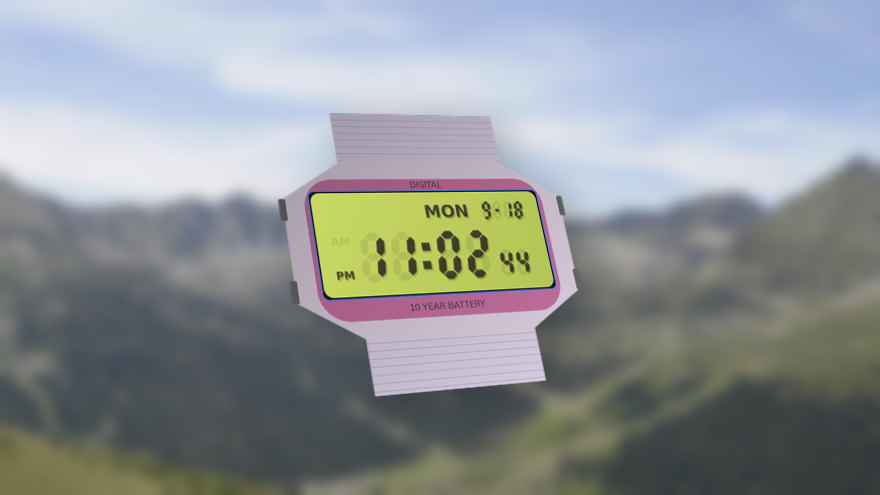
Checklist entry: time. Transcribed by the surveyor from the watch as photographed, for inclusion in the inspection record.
11:02:44
